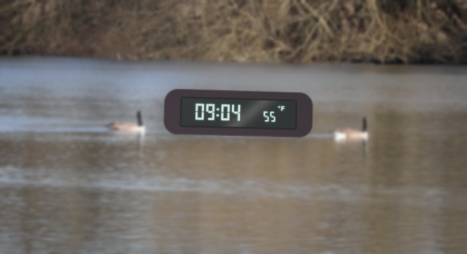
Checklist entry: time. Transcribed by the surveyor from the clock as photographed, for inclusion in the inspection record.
9:04
